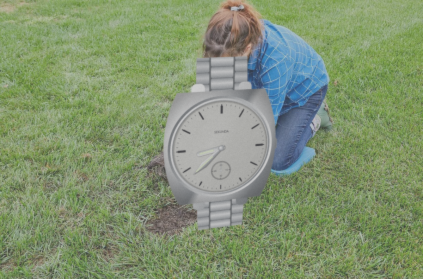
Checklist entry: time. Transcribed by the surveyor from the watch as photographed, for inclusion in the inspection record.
8:38
